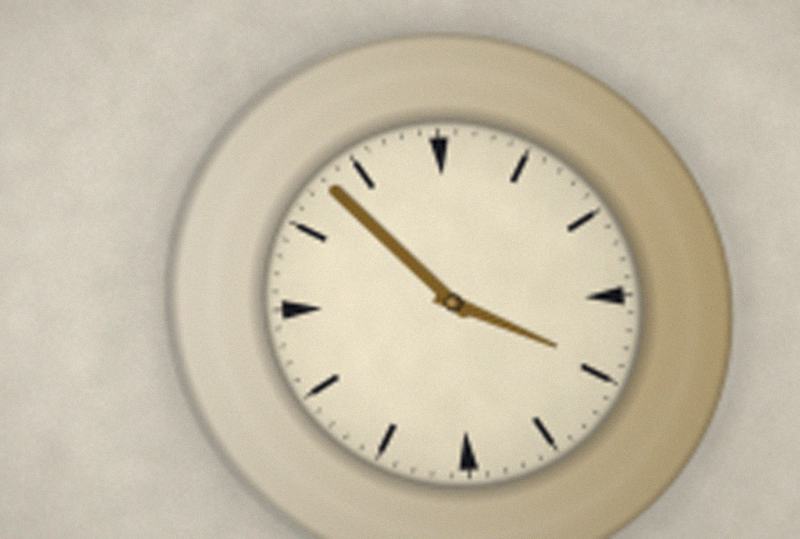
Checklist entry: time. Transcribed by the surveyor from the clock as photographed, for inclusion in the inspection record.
3:53
